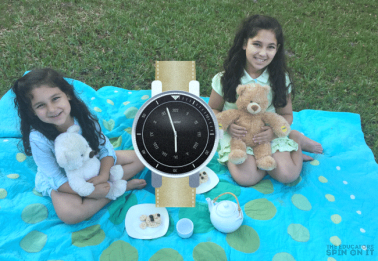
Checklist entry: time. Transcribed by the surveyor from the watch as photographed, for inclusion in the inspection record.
5:57
